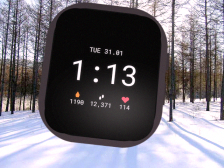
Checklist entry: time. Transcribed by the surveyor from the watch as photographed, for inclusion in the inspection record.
1:13
